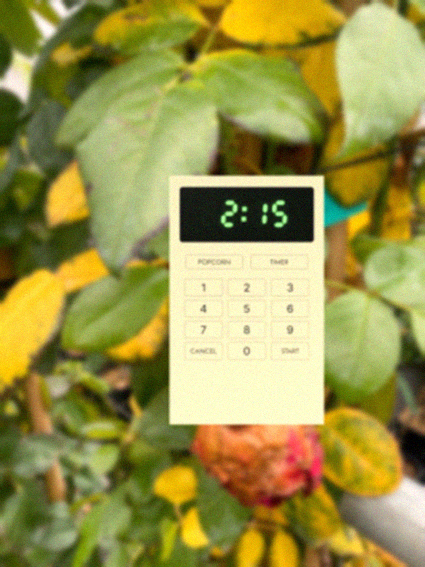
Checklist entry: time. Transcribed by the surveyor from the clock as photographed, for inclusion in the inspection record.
2:15
